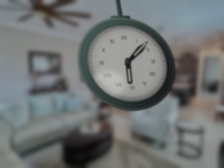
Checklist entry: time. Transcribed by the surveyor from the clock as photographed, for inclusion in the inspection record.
6:08
